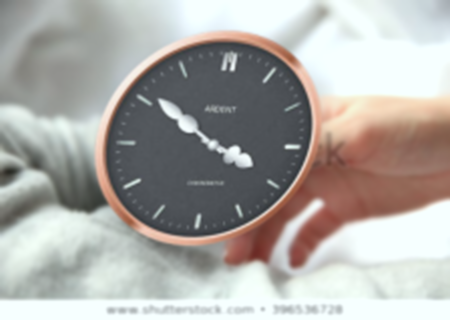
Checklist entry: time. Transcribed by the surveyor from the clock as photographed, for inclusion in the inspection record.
3:51
